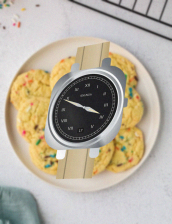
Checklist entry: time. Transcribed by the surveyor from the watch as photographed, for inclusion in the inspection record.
3:49
